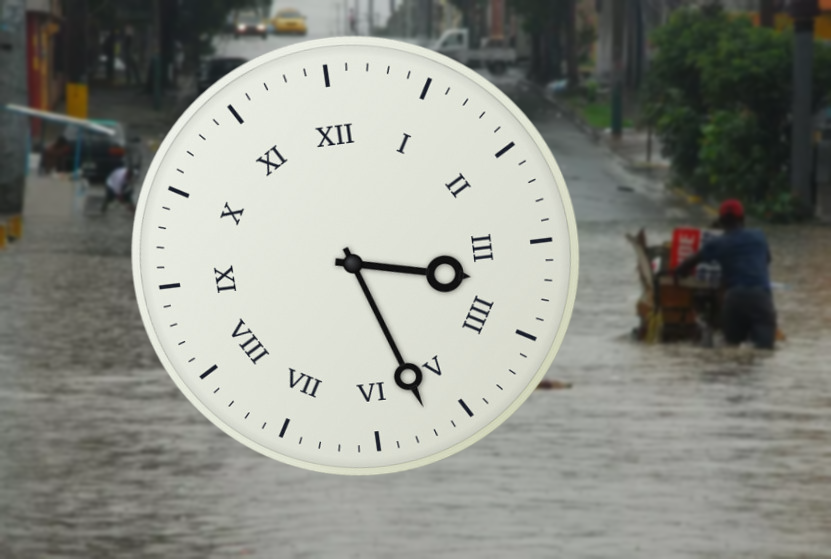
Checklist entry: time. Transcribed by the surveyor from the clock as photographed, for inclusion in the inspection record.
3:27
